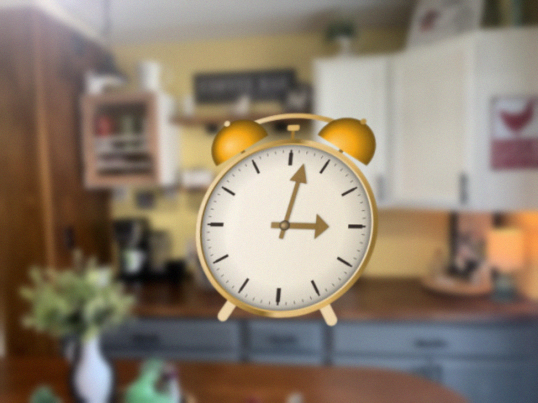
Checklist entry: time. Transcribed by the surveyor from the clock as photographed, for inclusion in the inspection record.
3:02
